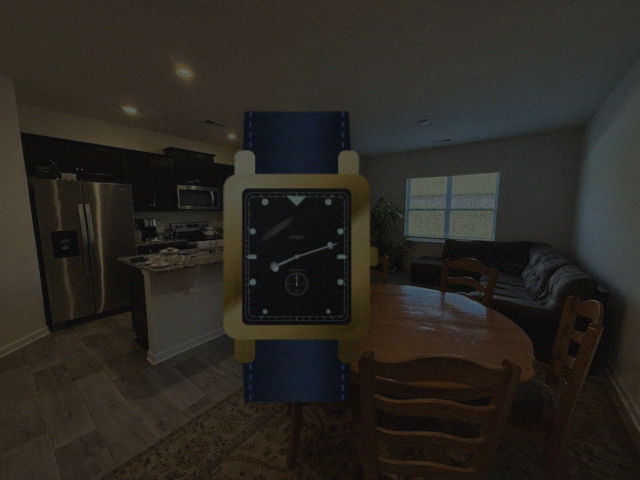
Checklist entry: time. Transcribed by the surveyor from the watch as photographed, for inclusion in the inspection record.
8:12
